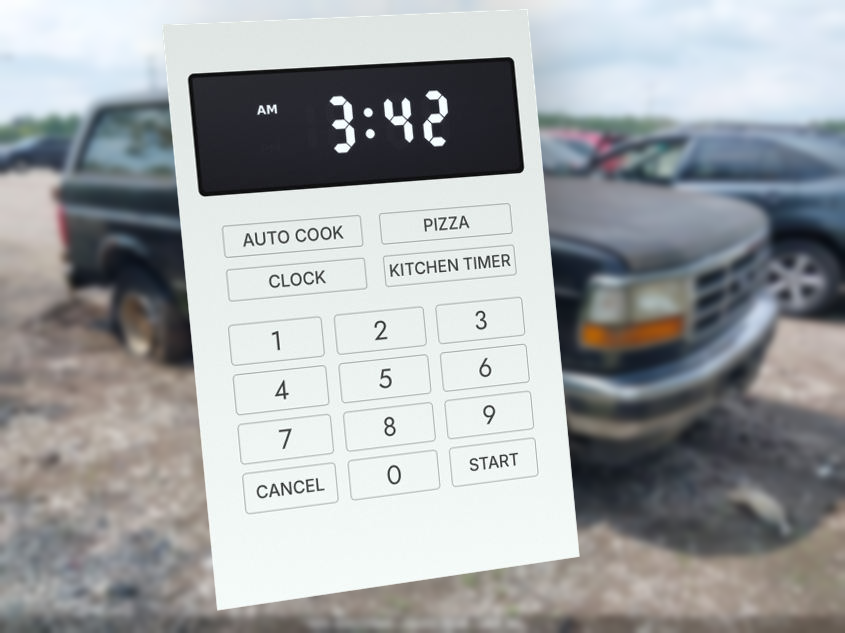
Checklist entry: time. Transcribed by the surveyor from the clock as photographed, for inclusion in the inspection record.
3:42
